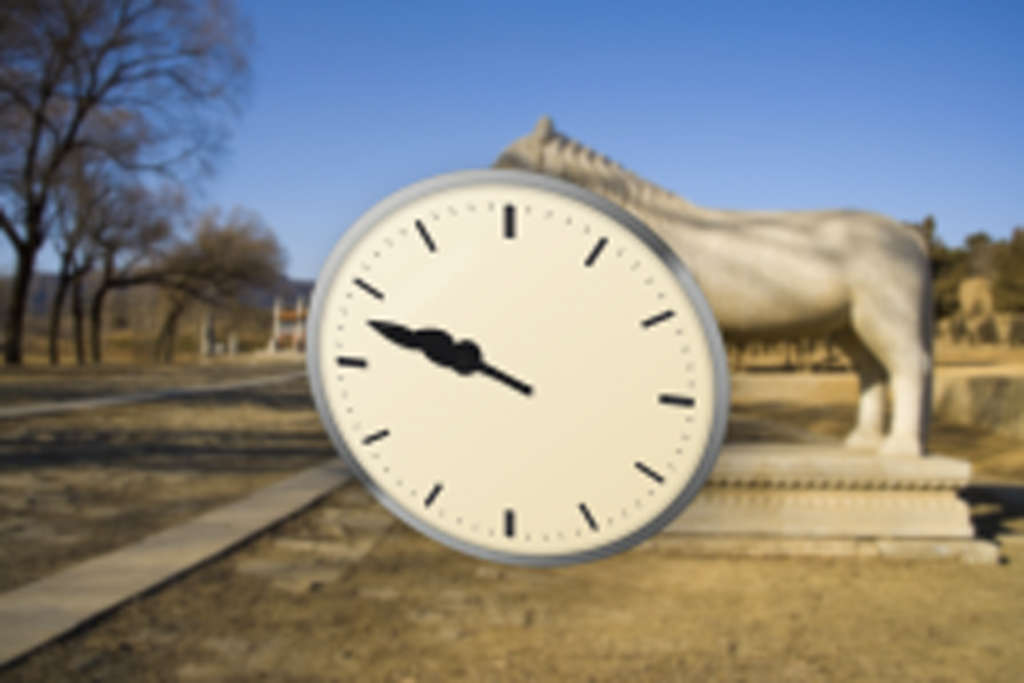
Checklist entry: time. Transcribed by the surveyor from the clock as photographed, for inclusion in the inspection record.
9:48
